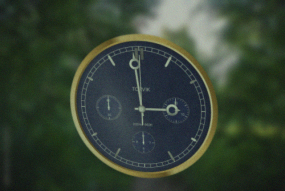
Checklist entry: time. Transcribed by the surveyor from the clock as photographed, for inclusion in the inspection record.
2:59
